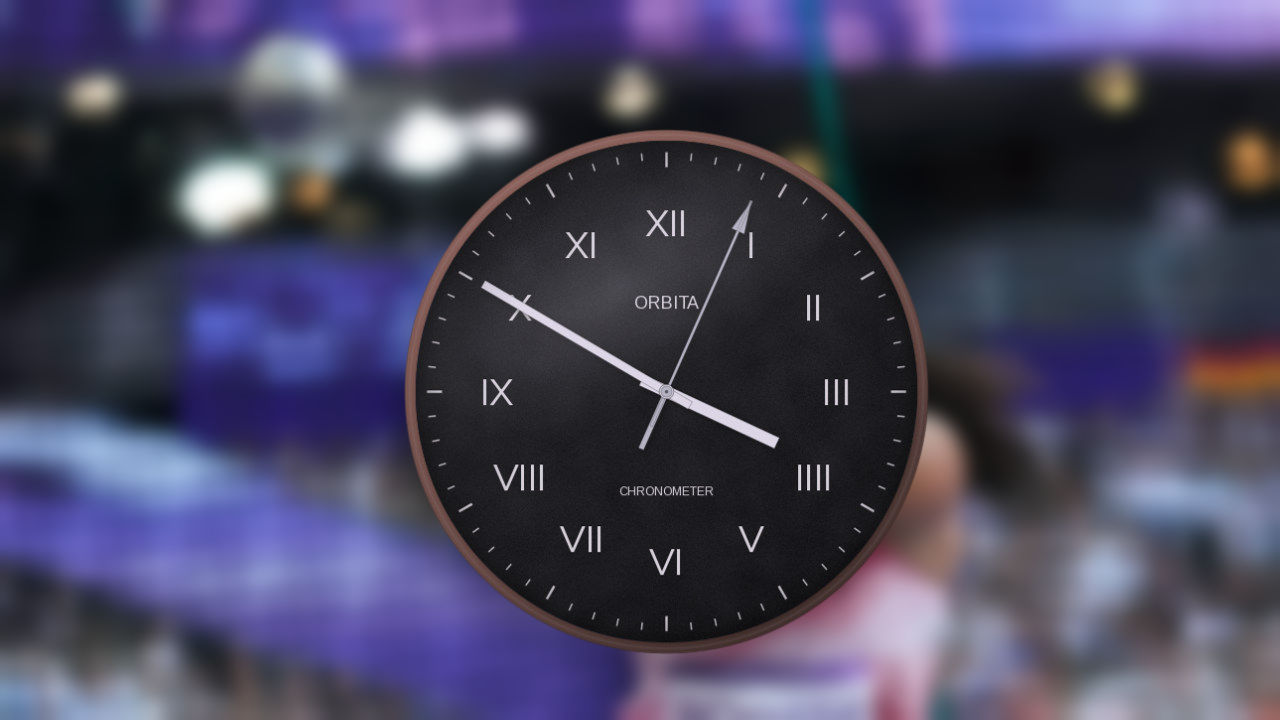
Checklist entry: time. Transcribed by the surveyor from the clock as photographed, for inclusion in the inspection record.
3:50:04
